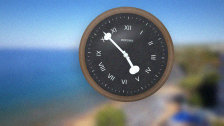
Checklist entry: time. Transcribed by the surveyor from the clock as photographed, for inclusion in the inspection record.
4:52
